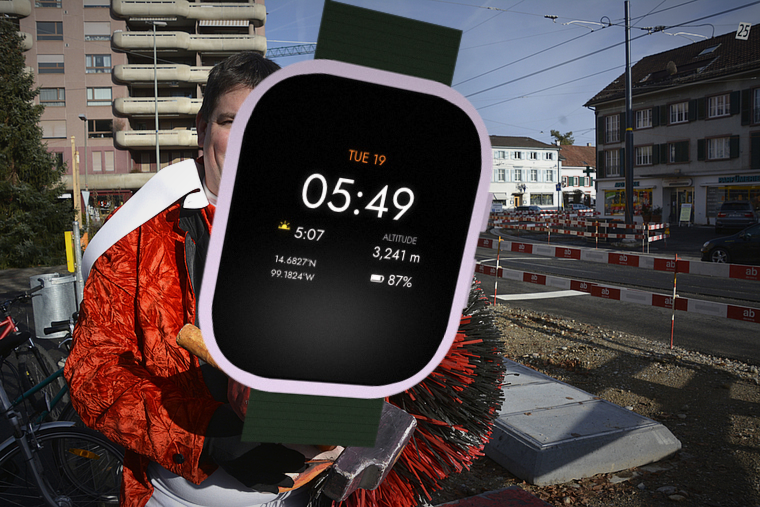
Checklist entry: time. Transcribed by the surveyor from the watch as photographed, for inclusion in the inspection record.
5:49
